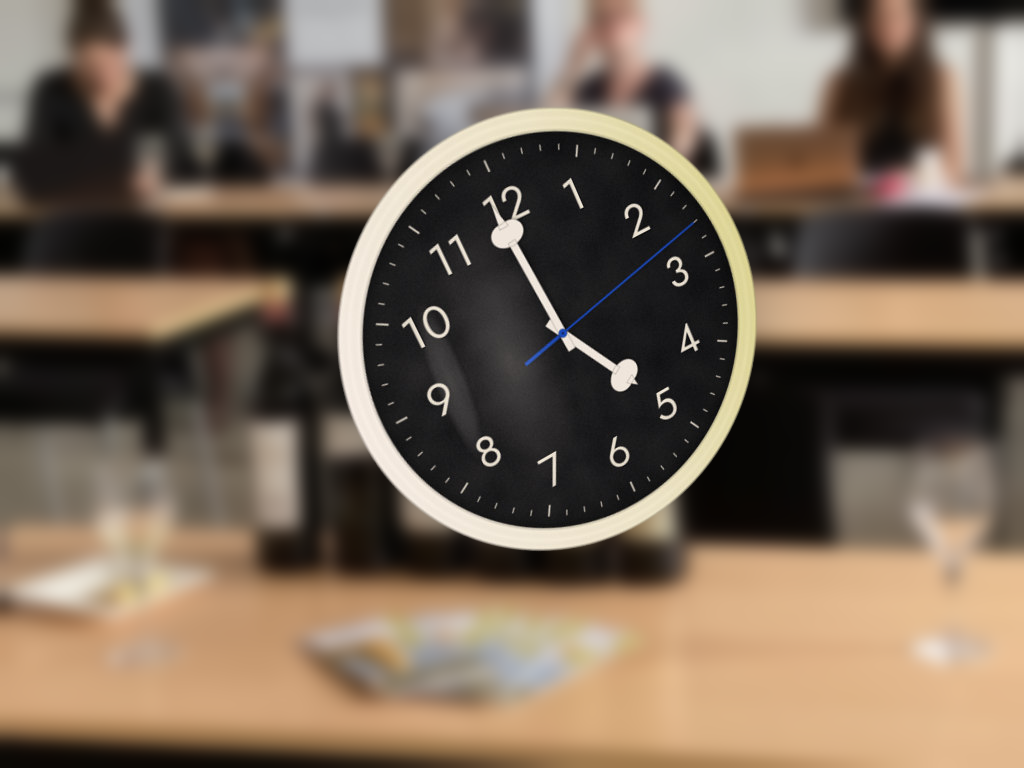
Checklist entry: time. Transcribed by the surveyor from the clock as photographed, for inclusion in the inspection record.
4:59:13
